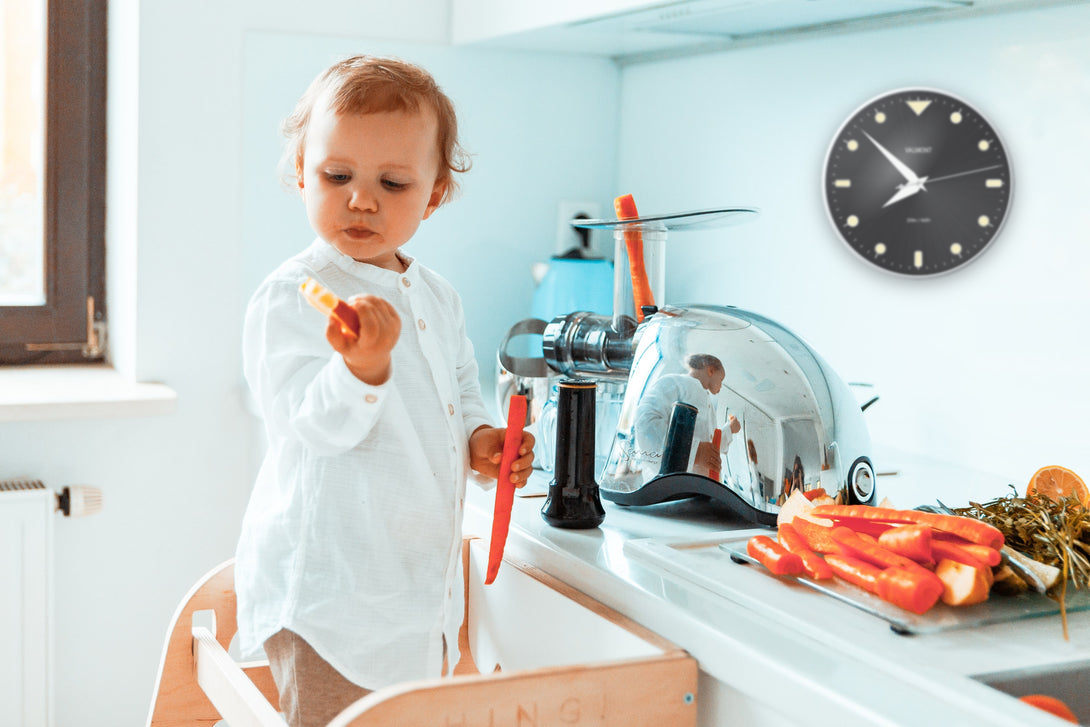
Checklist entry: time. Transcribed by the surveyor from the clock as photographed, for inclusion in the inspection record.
7:52:13
